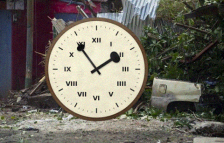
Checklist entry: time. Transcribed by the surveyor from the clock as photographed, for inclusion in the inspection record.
1:54
